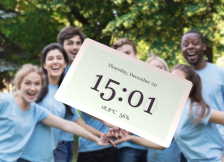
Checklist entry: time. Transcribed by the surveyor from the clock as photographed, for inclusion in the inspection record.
15:01
